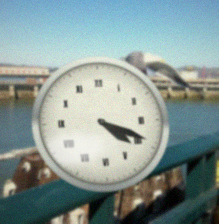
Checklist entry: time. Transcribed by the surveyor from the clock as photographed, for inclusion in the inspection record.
4:19
